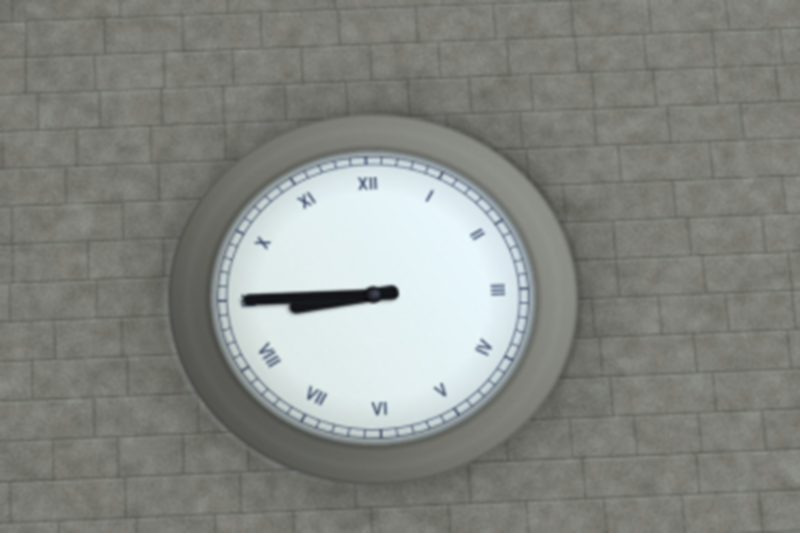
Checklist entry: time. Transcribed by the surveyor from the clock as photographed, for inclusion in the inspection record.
8:45
